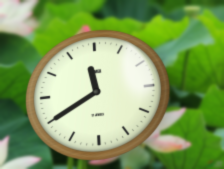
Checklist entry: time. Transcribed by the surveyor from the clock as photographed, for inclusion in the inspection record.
11:40
